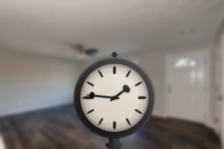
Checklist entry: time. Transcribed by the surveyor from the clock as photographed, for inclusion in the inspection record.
1:46
